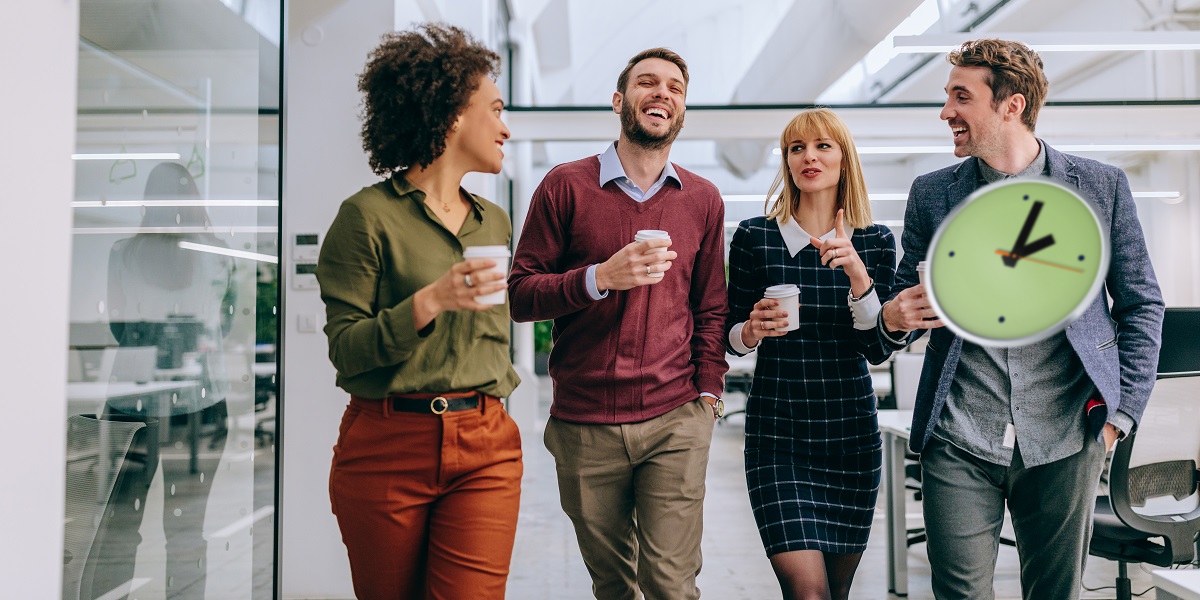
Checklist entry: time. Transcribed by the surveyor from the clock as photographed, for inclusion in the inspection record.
2:02:17
